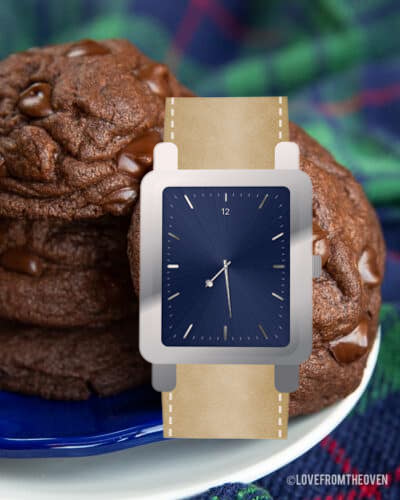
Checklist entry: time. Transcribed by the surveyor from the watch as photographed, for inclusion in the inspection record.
7:29
